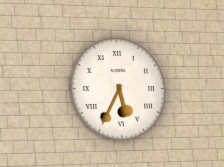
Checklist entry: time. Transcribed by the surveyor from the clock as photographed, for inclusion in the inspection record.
5:35
